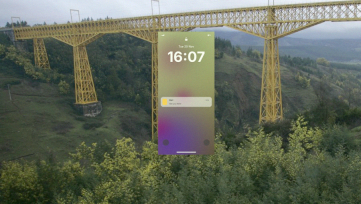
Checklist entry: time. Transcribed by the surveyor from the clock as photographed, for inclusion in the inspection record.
16:07
